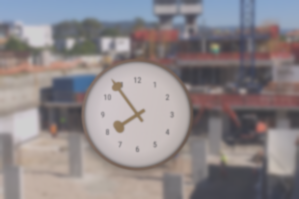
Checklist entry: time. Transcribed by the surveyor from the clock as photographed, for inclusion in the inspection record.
7:54
